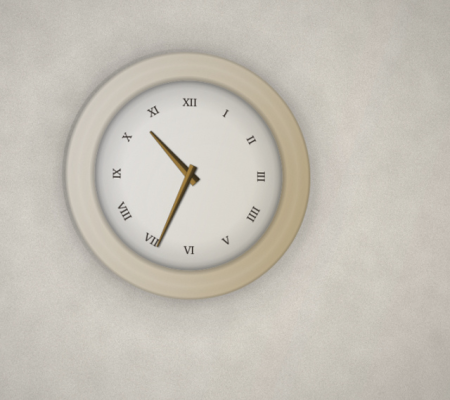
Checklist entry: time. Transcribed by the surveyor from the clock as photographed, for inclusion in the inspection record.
10:34
